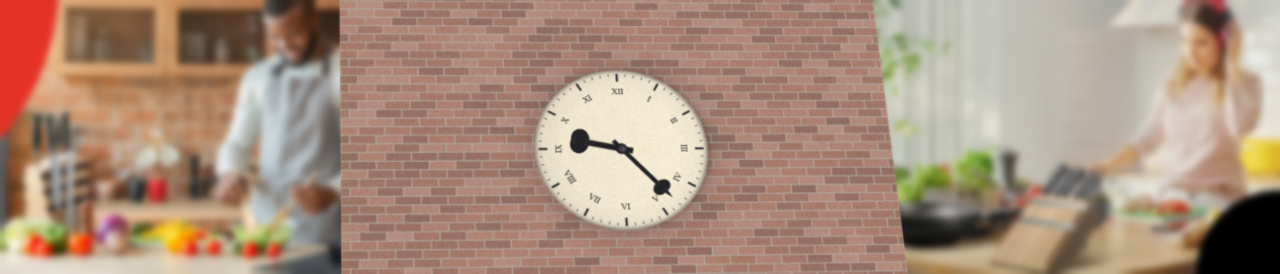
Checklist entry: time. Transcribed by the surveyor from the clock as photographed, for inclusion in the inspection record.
9:23
